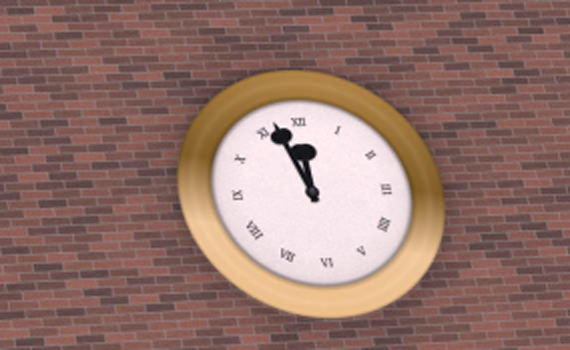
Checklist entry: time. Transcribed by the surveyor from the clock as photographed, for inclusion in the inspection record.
11:57
